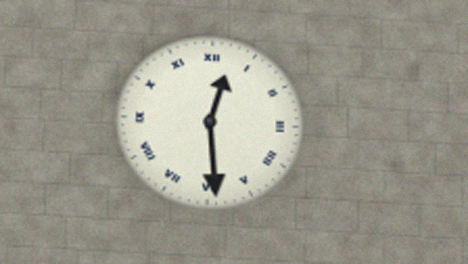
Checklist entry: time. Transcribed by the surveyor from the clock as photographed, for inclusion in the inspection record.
12:29
